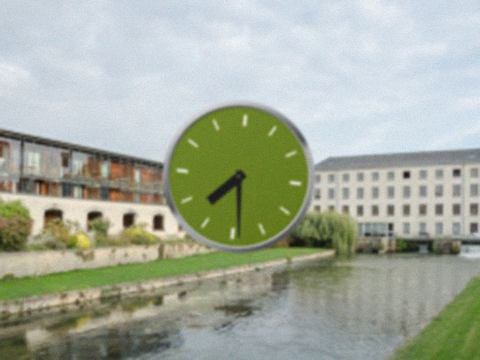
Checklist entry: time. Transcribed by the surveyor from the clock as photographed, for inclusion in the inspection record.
7:29
